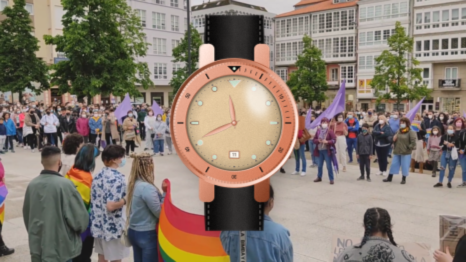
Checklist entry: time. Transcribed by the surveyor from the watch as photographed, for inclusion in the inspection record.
11:41
